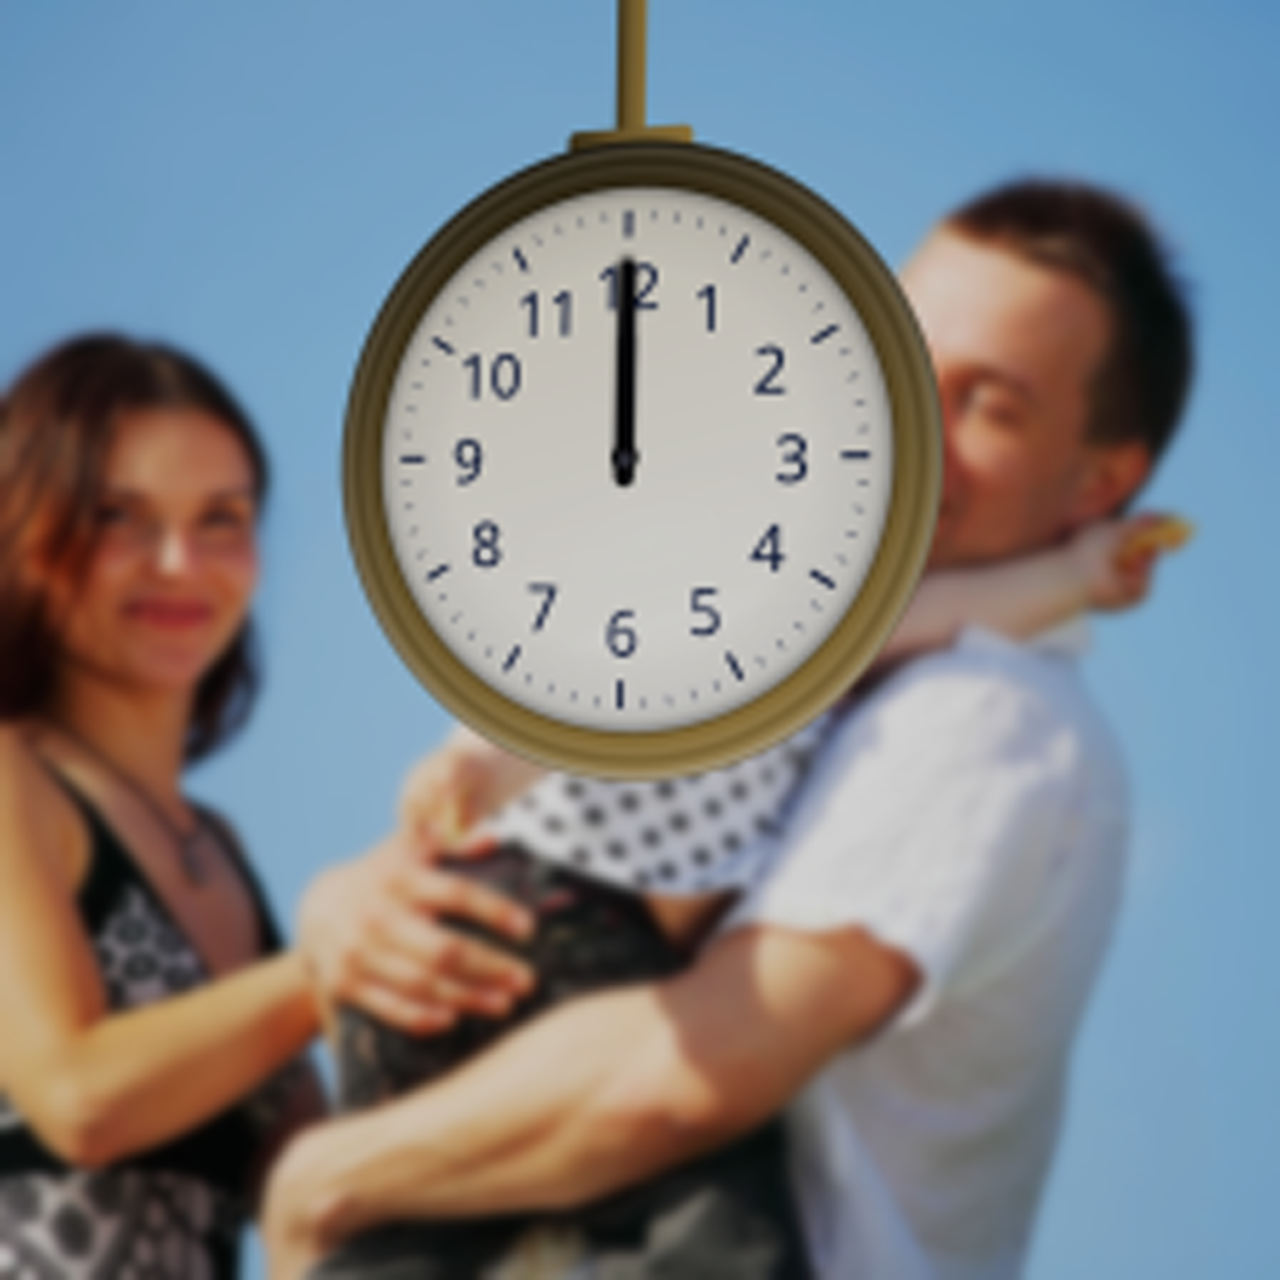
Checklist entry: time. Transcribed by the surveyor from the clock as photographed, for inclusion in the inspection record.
12:00
